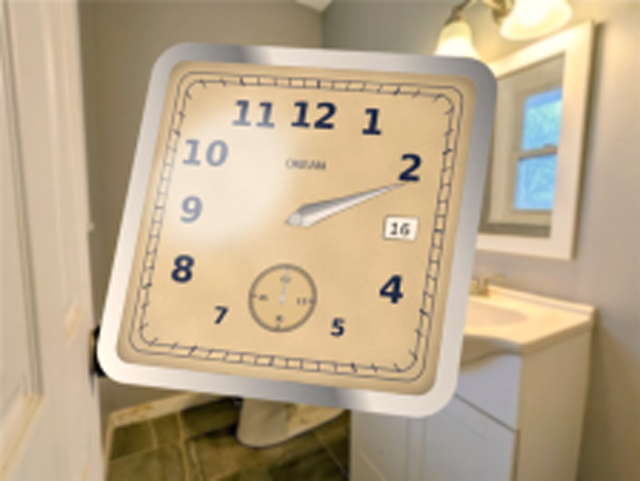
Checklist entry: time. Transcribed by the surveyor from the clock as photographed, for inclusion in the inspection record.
2:11
